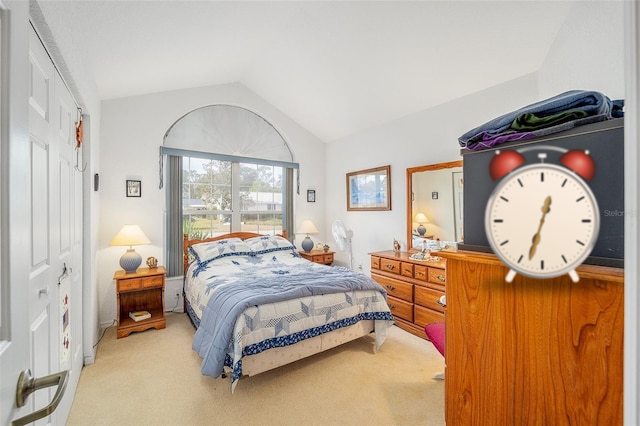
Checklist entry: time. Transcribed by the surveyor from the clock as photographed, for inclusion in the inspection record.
12:33
